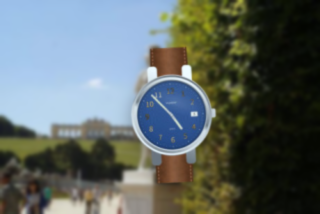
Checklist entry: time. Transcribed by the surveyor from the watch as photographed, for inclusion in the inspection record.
4:53
